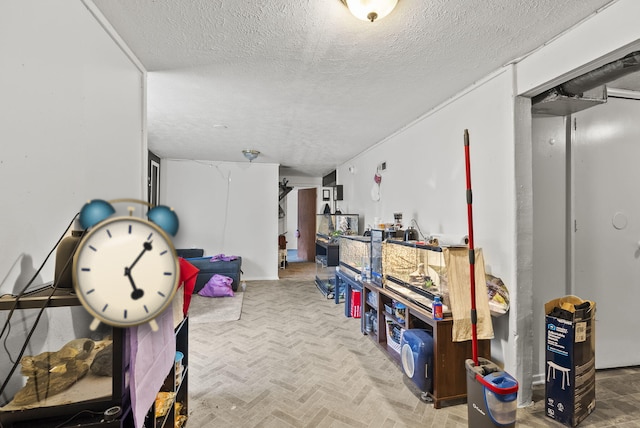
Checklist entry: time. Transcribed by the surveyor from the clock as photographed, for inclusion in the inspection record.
5:06
